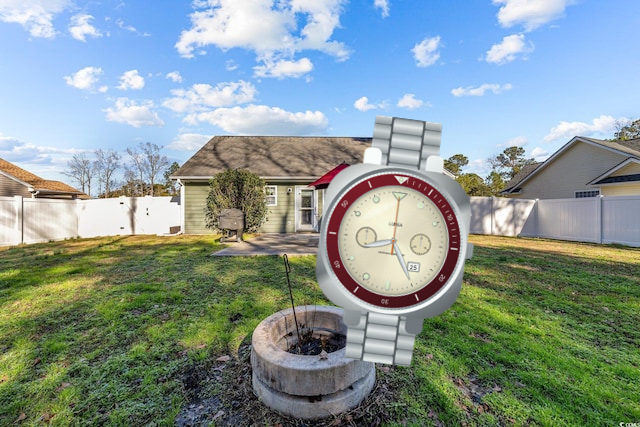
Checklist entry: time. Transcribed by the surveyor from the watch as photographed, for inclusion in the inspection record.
8:25
